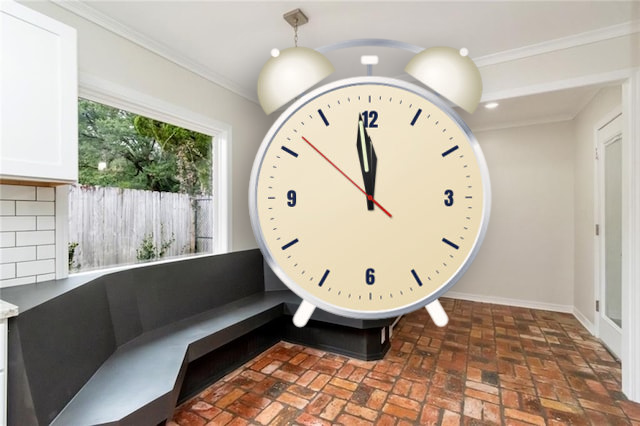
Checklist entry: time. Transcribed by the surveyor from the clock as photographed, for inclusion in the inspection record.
11:58:52
